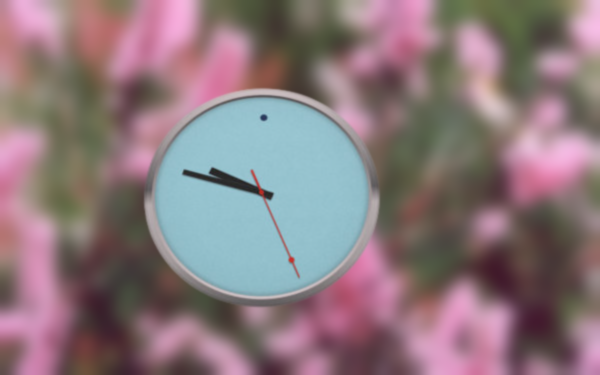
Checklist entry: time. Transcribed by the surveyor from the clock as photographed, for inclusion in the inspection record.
9:47:26
